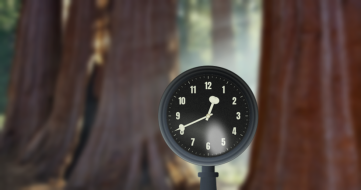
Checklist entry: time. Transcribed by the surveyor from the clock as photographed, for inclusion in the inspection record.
12:41
